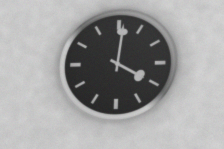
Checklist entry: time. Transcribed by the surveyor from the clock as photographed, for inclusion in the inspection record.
4:01
